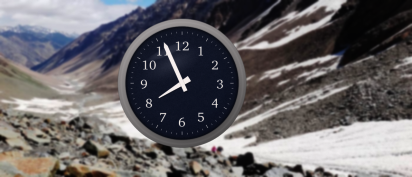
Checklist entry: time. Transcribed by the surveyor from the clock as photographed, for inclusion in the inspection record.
7:56
